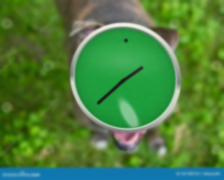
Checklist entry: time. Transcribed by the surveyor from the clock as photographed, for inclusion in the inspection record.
1:37
